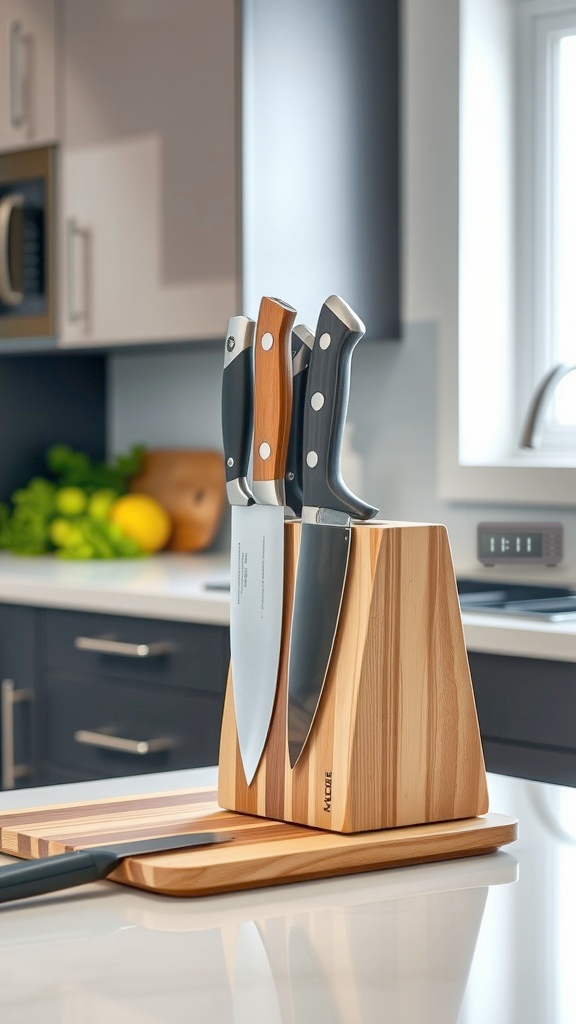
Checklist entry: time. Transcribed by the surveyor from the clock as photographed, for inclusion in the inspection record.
11:11
